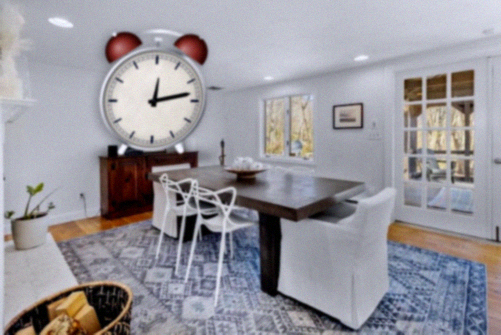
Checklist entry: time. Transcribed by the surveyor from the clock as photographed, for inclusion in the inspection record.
12:13
